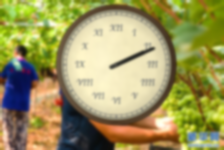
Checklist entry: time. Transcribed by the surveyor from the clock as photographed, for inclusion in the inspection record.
2:11
